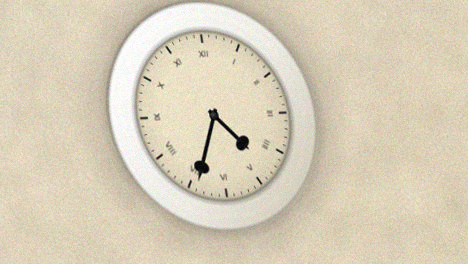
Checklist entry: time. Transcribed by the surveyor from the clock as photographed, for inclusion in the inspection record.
4:34
